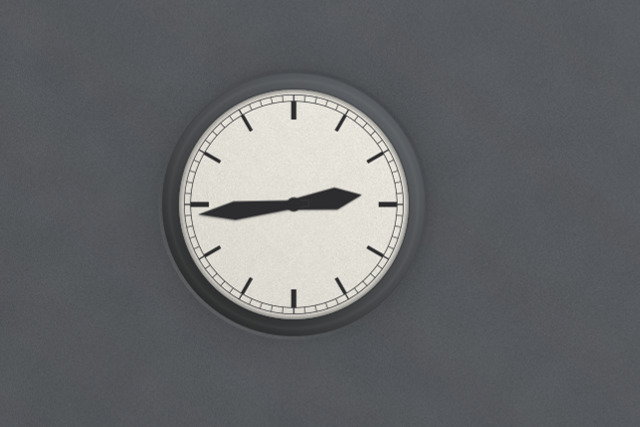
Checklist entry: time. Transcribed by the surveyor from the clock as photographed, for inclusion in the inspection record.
2:44
